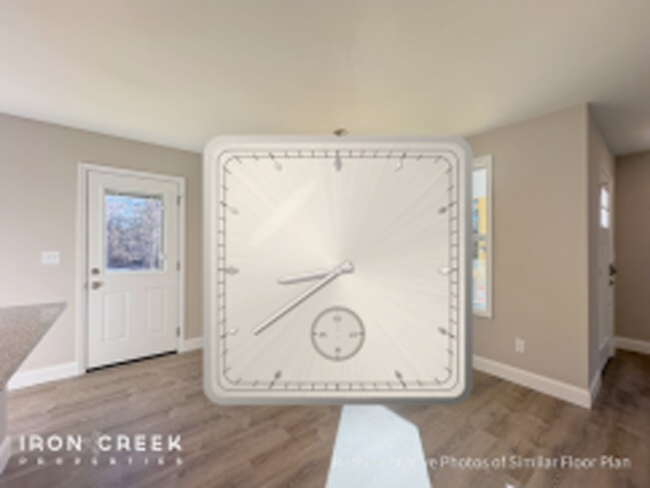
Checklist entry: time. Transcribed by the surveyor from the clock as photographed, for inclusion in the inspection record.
8:39
